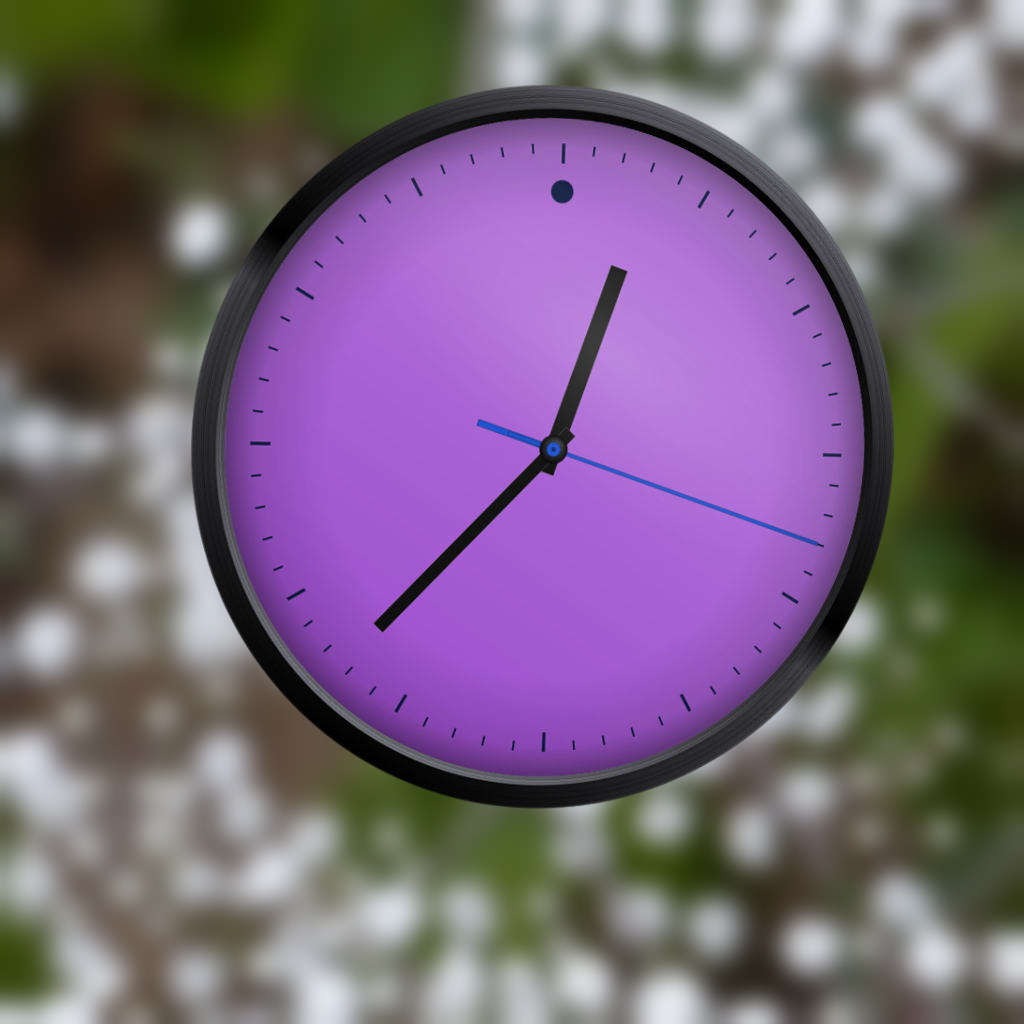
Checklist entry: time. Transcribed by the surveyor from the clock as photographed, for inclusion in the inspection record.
12:37:18
